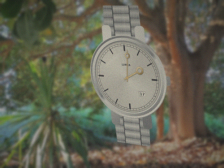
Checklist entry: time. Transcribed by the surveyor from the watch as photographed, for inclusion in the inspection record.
2:01
